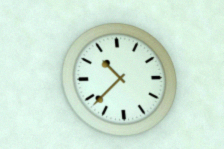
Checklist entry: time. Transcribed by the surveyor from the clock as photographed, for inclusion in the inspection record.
10:38
